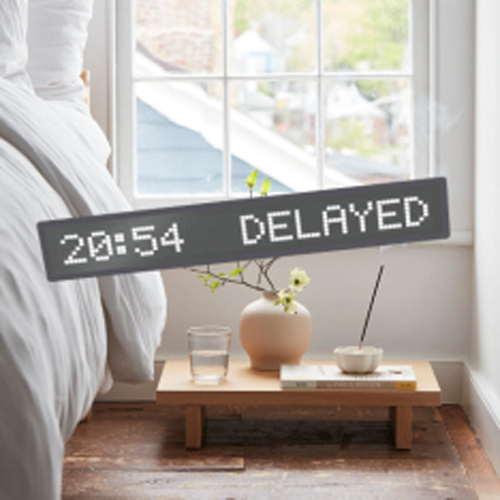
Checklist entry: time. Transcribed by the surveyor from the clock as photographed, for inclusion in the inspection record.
20:54
